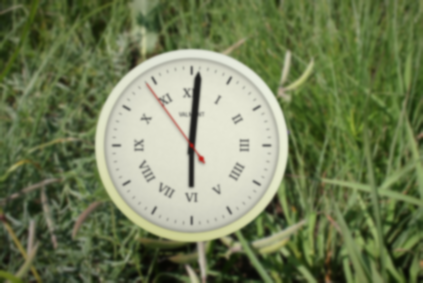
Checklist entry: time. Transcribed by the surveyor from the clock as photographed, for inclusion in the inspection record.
6:00:54
